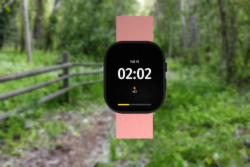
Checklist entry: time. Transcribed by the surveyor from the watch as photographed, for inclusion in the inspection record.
2:02
